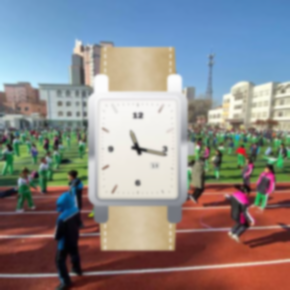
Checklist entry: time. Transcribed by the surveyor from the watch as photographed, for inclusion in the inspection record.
11:17
